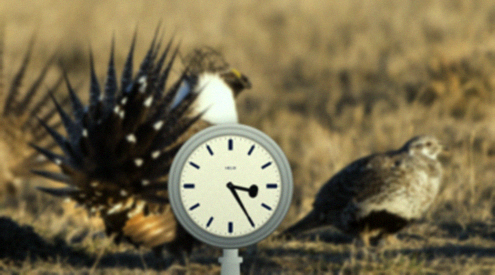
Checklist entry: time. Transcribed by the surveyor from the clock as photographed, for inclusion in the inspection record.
3:25
